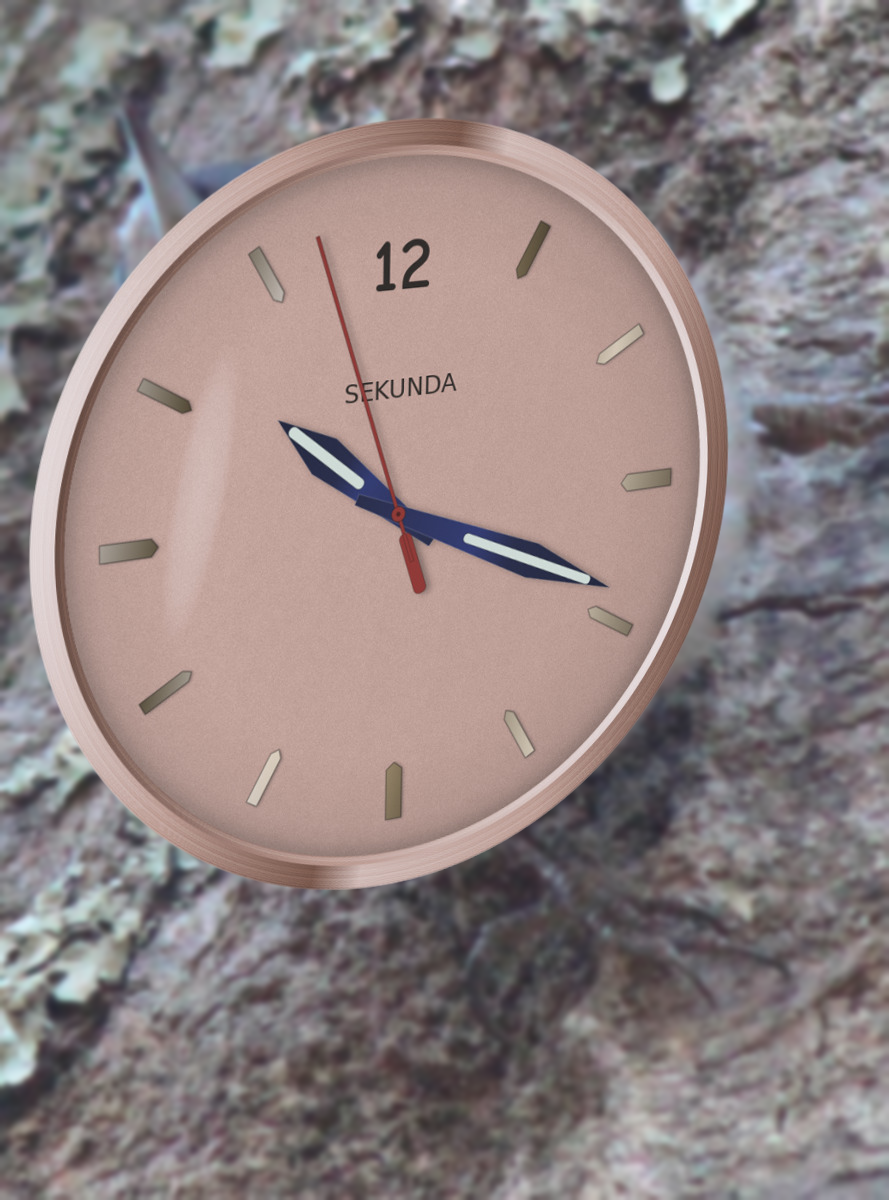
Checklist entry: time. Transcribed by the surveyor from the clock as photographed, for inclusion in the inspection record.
10:18:57
